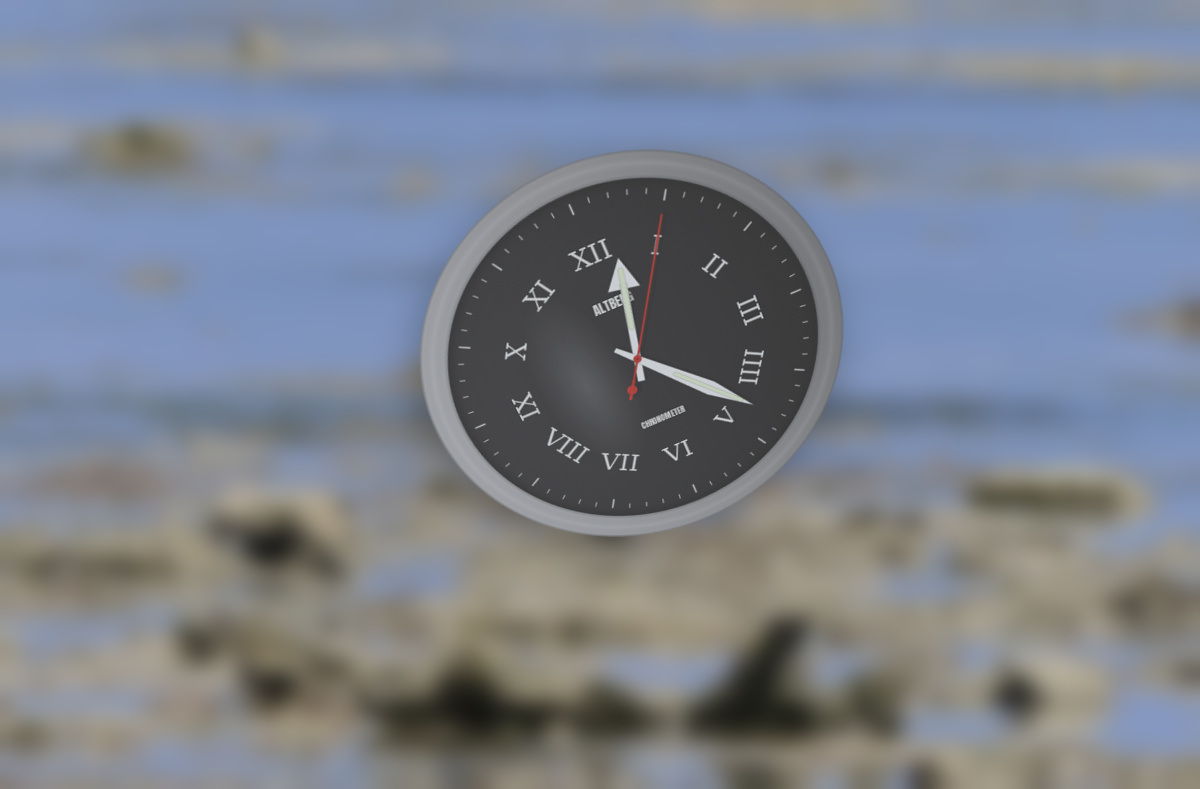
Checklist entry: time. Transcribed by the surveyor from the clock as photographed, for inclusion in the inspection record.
12:23:05
